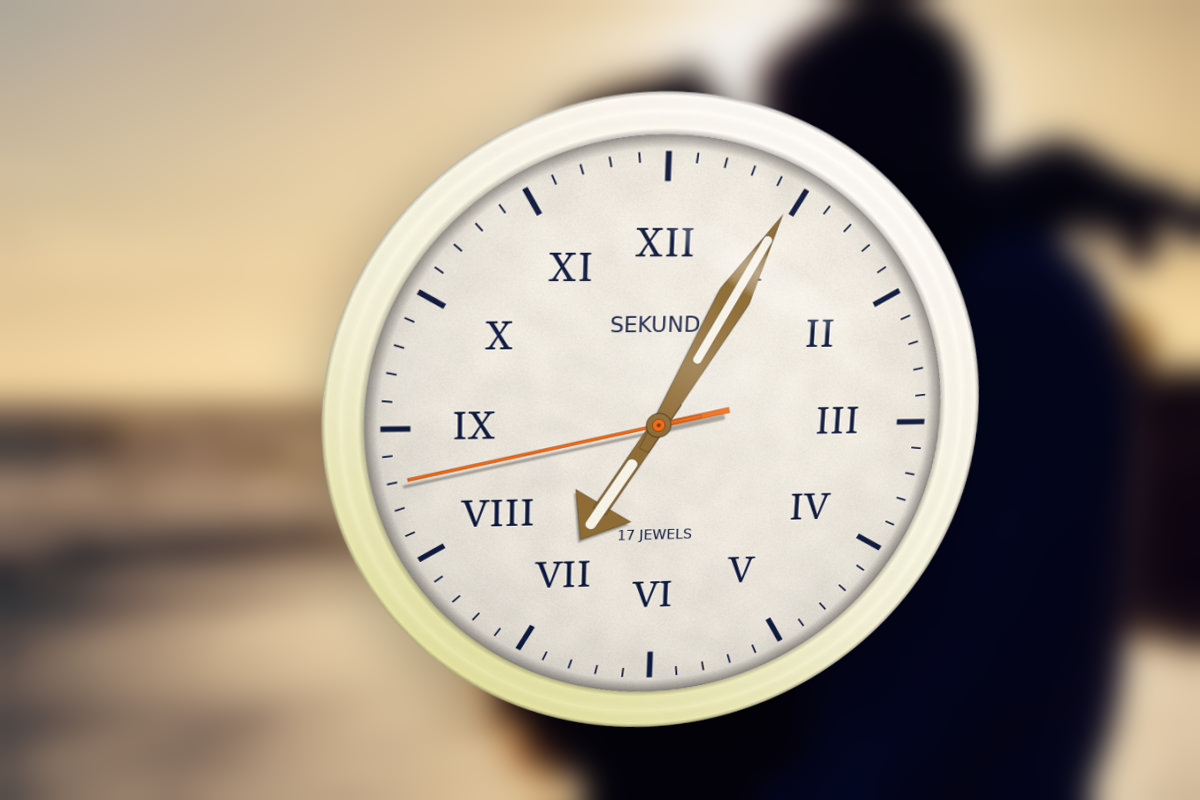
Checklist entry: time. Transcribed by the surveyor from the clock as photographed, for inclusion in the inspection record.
7:04:43
